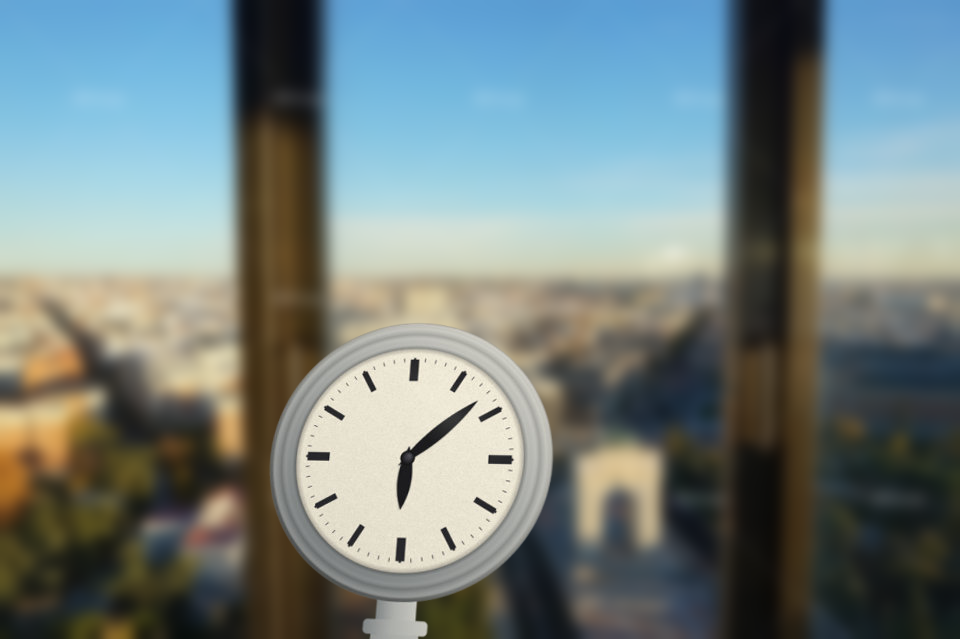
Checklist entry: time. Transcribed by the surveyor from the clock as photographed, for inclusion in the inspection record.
6:08
